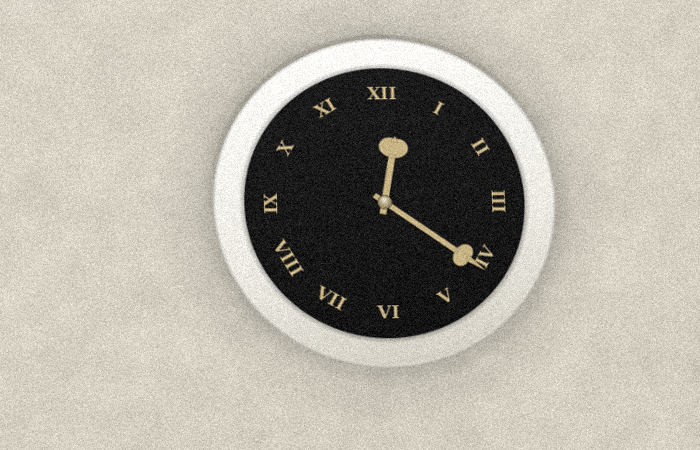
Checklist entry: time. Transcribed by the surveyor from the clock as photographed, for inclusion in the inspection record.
12:21
